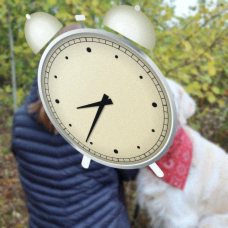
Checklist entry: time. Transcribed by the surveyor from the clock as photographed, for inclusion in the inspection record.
8:36
